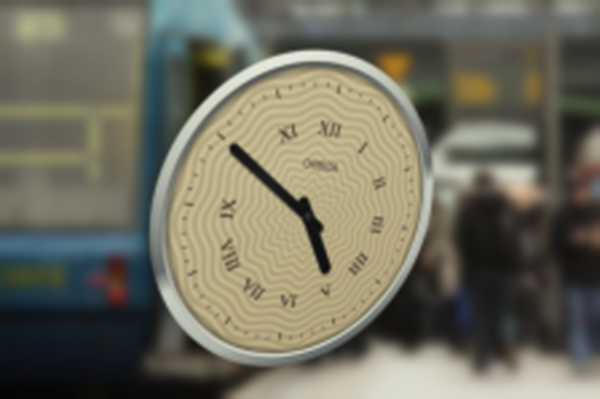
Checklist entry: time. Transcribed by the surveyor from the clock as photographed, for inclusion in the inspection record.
4:50
